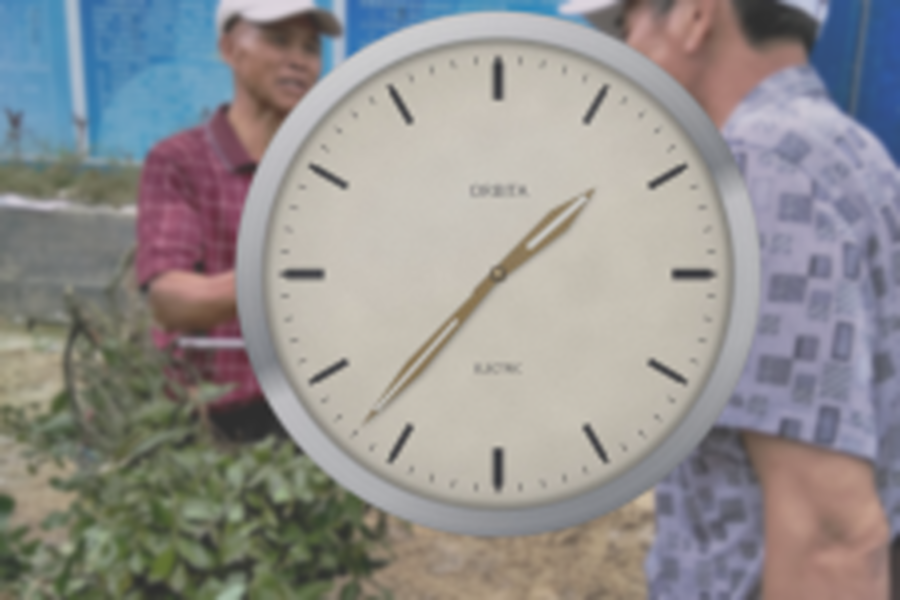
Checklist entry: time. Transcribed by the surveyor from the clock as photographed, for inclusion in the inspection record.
1:37
